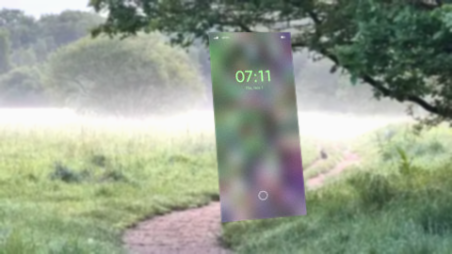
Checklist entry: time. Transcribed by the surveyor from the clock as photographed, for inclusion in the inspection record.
7:11
